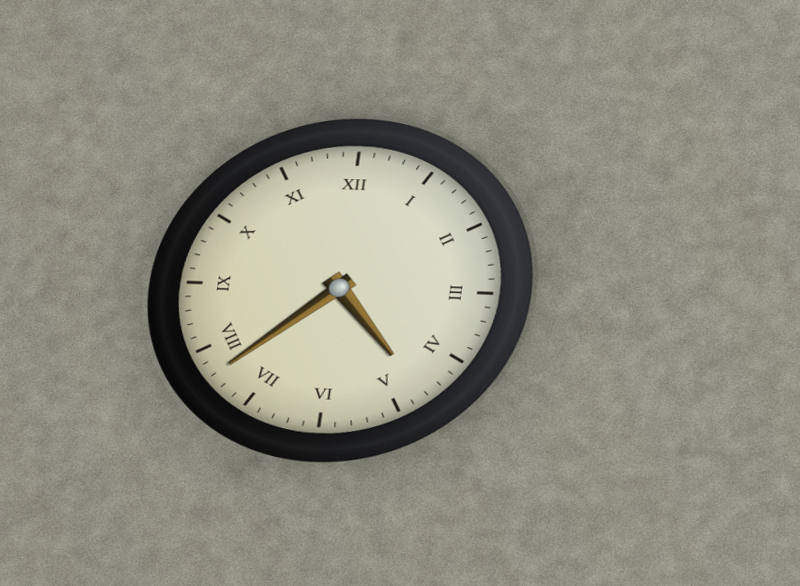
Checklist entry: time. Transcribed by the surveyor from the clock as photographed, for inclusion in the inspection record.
4:38
